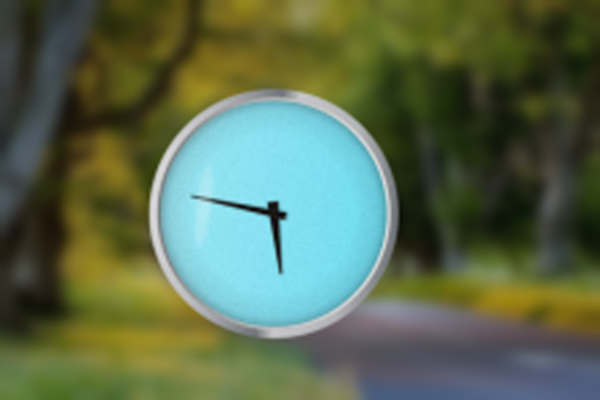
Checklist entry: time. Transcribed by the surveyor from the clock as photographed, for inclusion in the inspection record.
5:47
